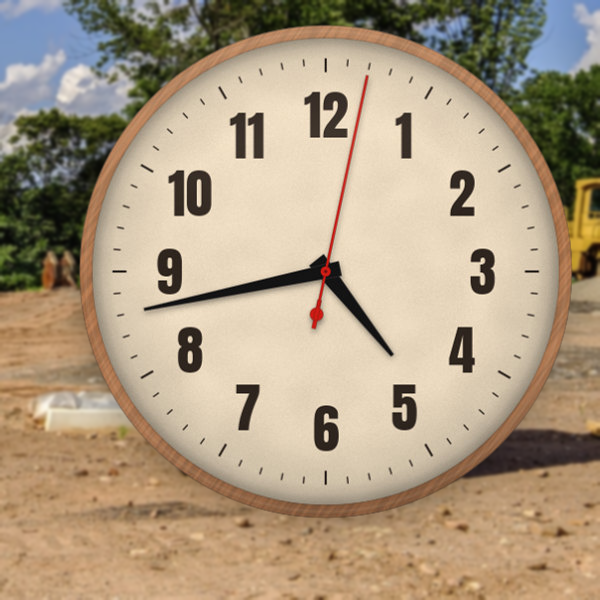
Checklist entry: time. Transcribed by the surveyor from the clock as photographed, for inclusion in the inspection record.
4:43:02
